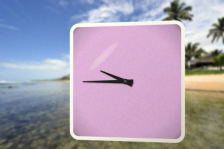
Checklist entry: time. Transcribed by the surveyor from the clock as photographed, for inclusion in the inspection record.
9:45
